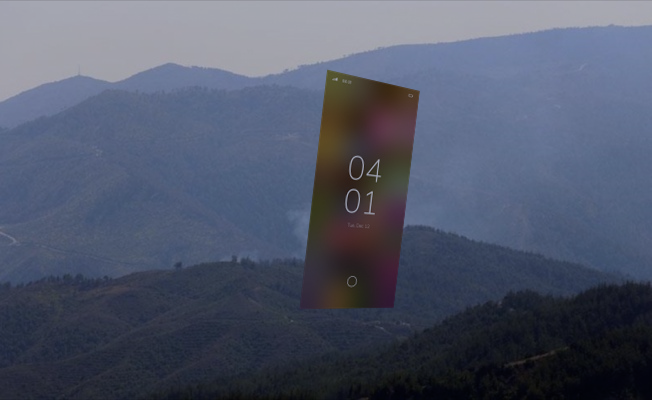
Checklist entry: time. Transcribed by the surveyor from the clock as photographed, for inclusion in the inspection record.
4:01
